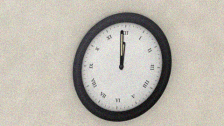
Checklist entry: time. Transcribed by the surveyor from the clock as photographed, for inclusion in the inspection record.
11:59
